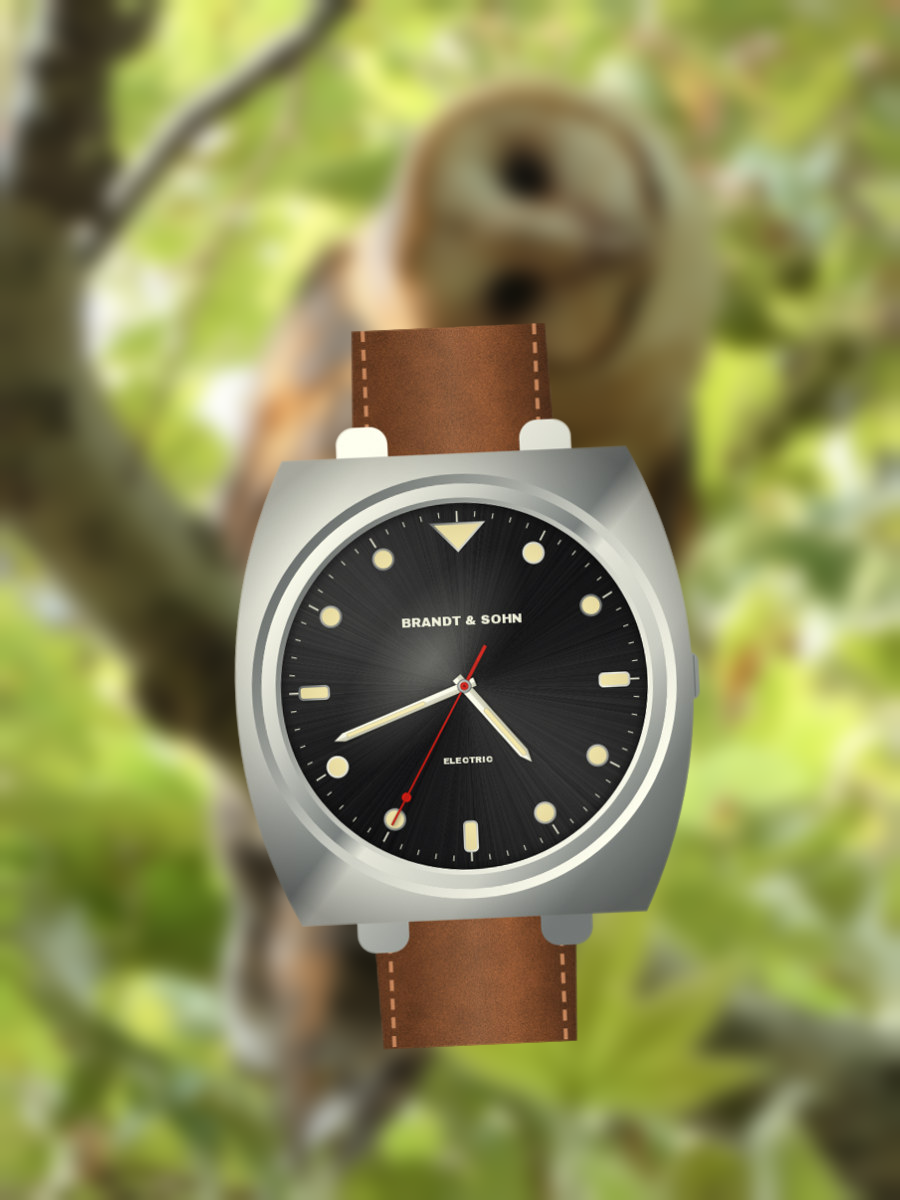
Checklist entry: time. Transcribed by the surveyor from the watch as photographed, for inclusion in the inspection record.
4:41:35
